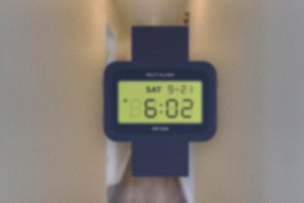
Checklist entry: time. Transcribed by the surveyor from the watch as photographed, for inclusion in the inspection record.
6:02
